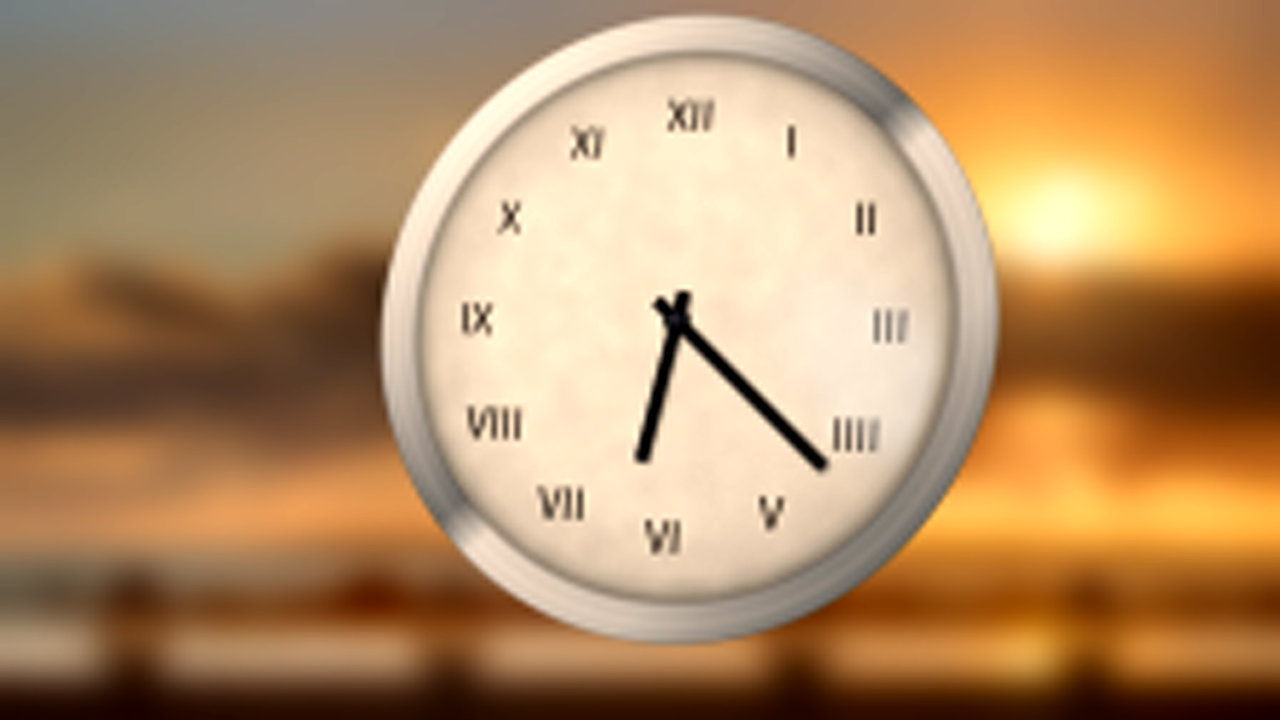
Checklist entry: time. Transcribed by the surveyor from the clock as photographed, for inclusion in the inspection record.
6:22
